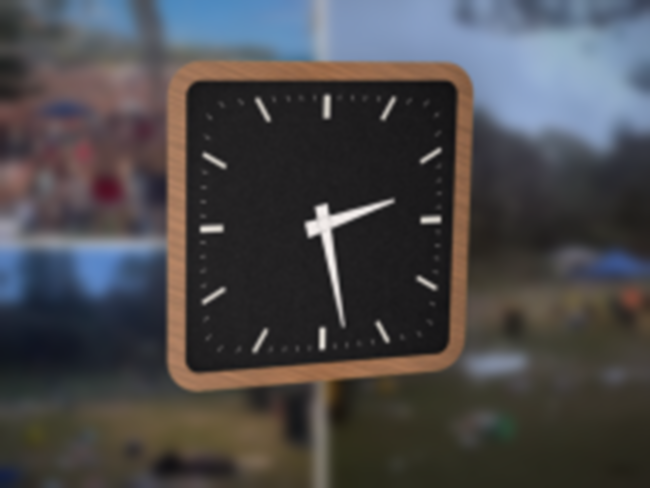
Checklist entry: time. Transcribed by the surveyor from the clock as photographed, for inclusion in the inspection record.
2:28
